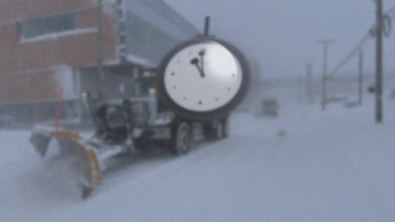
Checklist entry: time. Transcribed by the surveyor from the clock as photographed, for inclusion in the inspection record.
10:59
